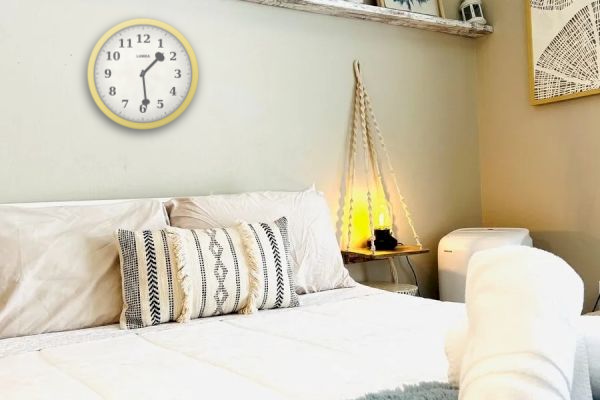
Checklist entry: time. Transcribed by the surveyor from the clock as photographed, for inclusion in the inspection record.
1:29
